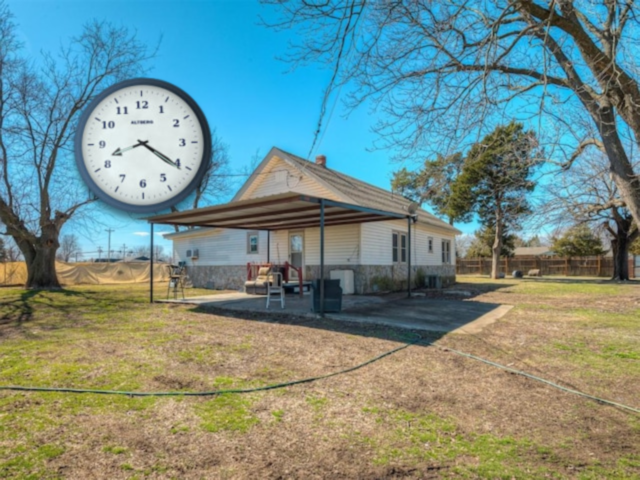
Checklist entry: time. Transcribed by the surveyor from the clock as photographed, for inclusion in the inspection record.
8:21
